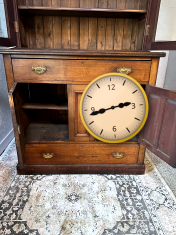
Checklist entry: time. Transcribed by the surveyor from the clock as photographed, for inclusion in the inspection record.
2:43
